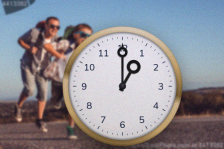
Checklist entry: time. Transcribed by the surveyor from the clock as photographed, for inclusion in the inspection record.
1:00
